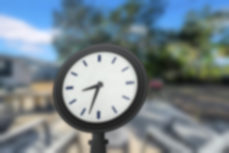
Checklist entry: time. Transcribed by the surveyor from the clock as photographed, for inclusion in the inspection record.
8:33
